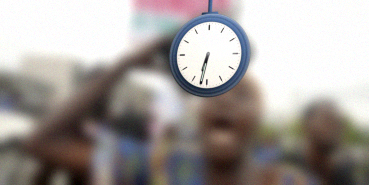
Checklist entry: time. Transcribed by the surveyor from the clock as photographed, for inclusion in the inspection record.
6:32
